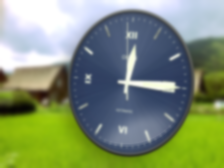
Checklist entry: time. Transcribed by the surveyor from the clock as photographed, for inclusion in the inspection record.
12:14:59
